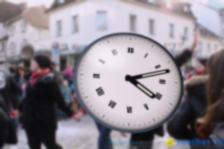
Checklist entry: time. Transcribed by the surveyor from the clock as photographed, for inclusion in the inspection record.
4:12
